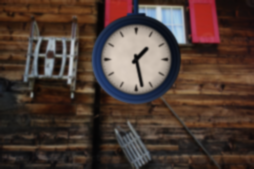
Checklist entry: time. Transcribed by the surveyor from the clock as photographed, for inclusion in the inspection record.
1:28
